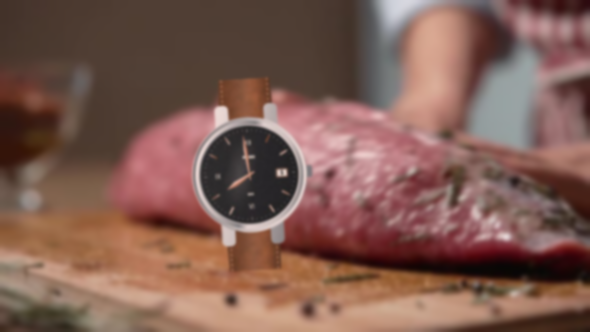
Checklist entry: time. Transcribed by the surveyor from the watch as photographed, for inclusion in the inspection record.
7:59
